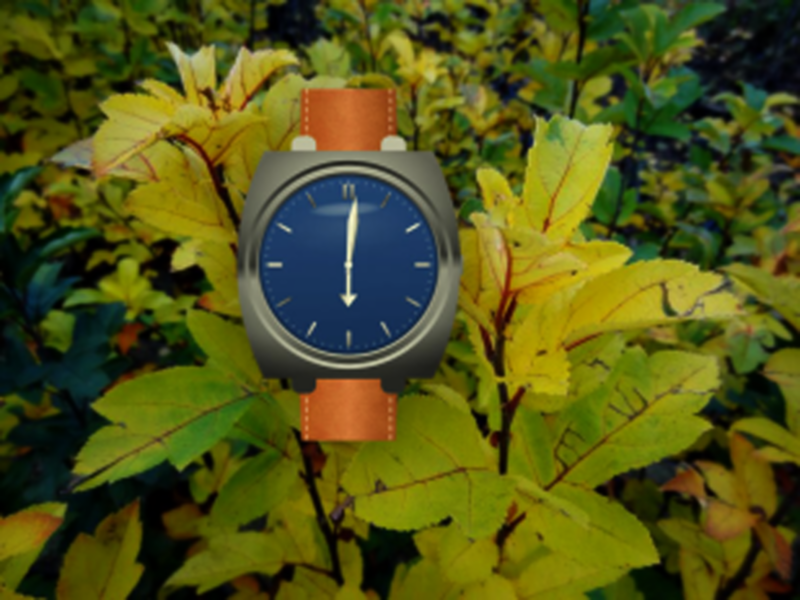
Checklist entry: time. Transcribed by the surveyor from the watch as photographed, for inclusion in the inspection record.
6:01
